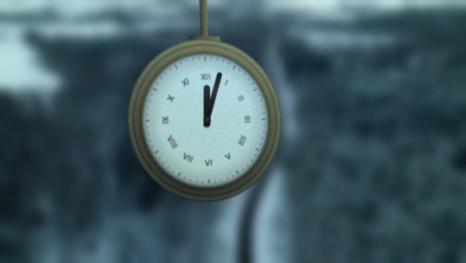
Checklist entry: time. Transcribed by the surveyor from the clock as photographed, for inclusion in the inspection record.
12:03
